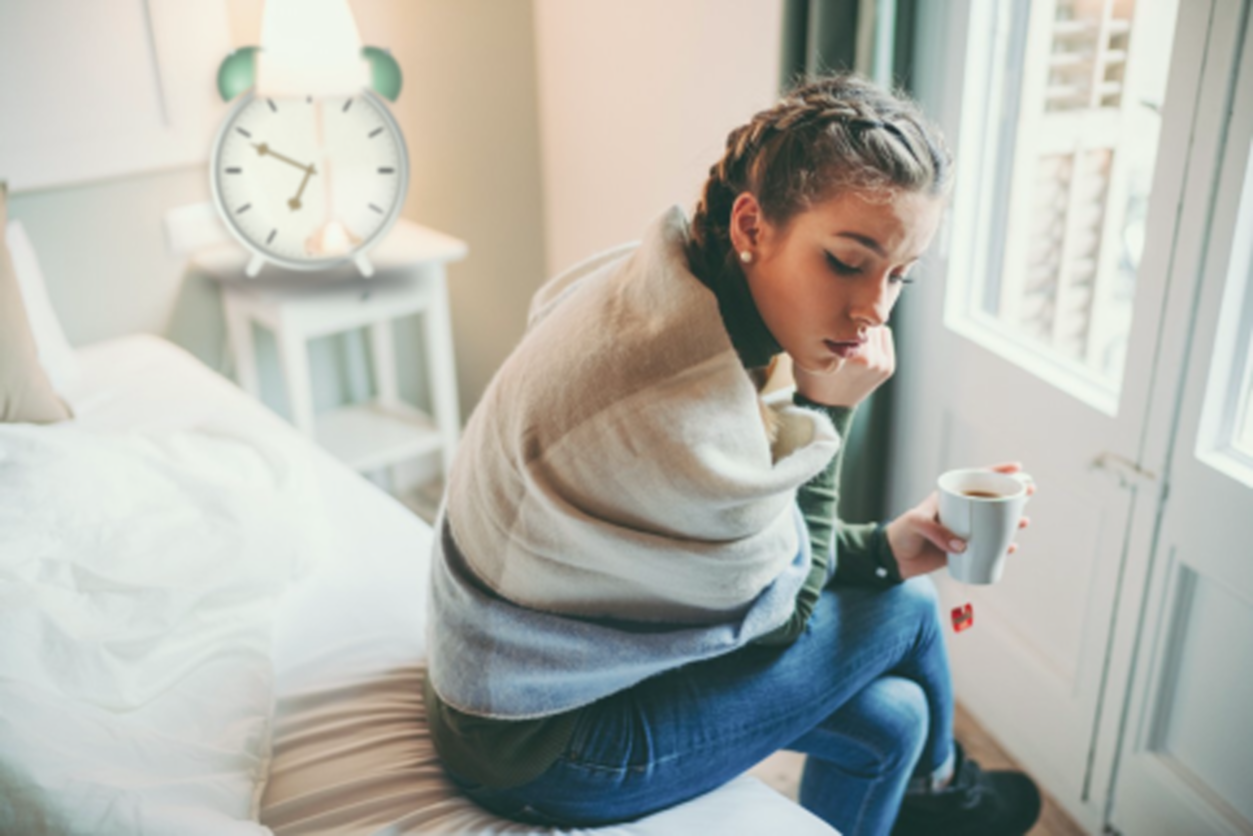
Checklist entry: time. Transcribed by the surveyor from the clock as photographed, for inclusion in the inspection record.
6:49
